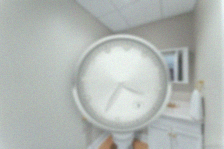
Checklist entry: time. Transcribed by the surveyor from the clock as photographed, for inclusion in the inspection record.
3:34
